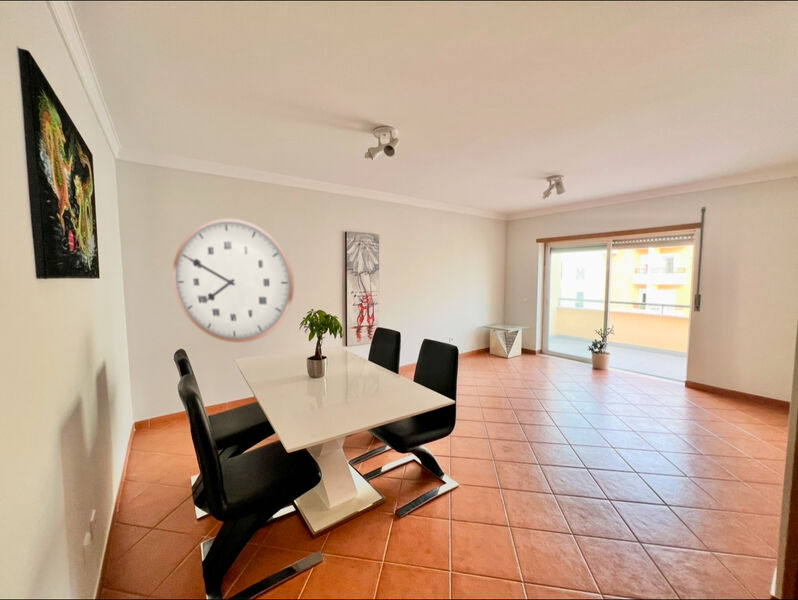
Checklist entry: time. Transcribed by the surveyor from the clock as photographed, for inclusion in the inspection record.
7:50
